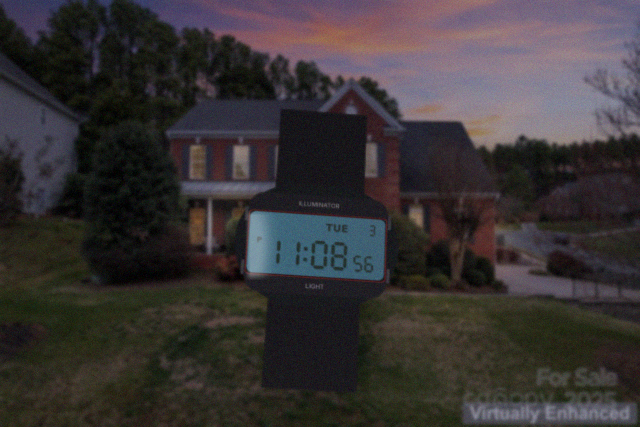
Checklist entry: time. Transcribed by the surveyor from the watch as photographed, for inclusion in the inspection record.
11:08:56
